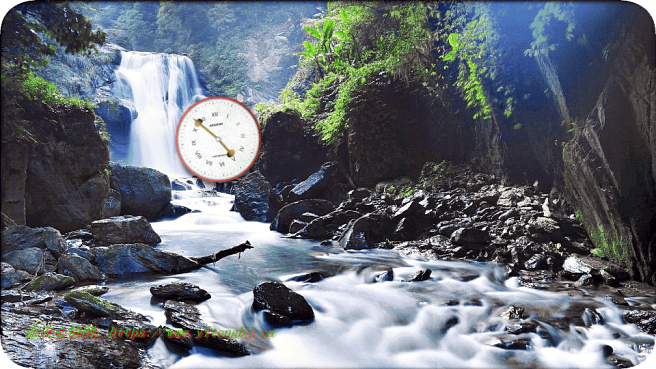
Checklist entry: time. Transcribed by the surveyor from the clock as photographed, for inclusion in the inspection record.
4:53
